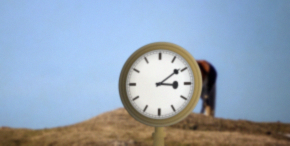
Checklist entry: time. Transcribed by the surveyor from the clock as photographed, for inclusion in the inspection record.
3:09
